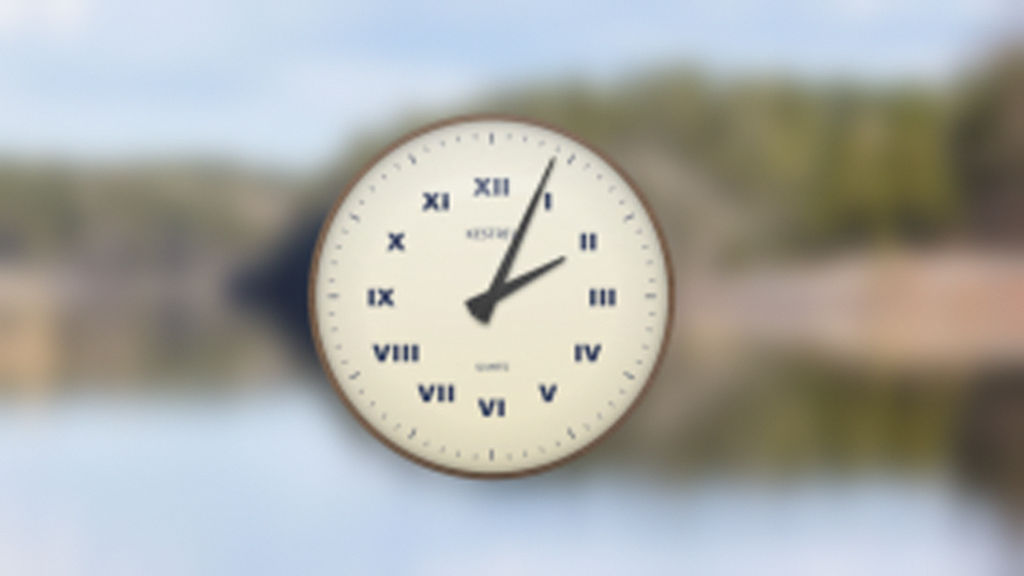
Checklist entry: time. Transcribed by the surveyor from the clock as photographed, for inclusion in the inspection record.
2:04
